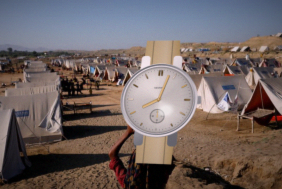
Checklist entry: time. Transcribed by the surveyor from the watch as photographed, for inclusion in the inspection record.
8:03
